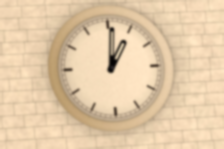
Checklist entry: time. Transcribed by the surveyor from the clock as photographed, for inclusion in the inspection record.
1:01
